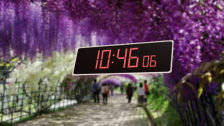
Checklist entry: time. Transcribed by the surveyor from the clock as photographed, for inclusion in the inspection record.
10:46:06
